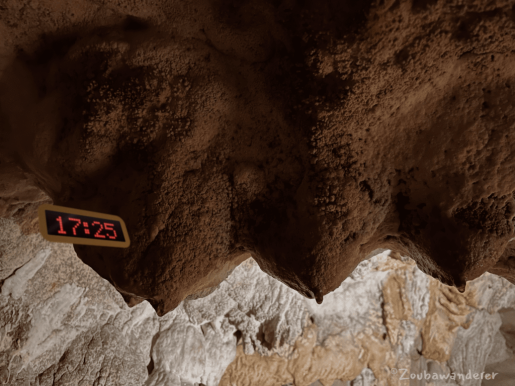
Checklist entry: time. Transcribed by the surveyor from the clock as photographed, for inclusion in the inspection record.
17:25
